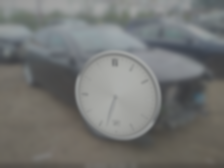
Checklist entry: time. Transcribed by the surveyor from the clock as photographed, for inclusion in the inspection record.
6:33
